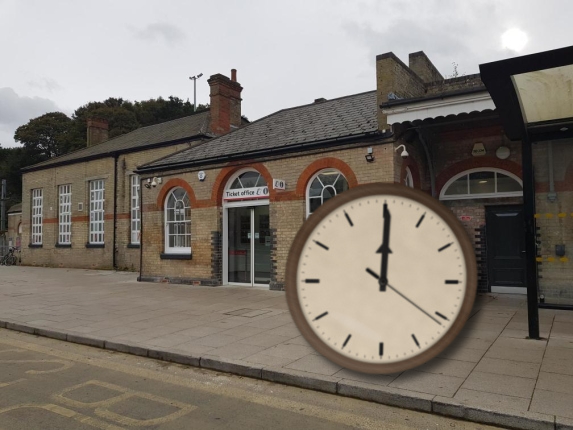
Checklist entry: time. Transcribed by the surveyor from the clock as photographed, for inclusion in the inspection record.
12:00:21
